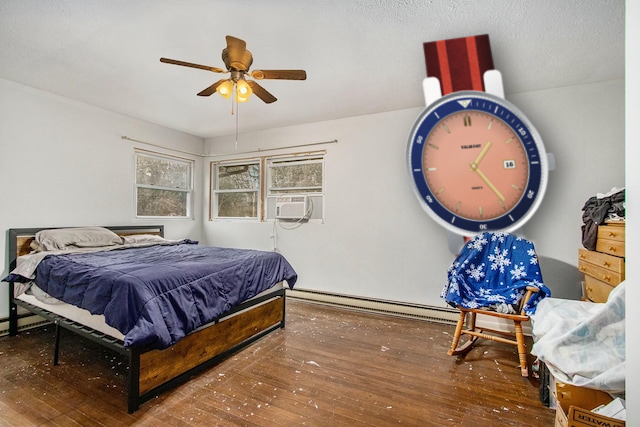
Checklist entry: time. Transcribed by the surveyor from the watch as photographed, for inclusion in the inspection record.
1:24
